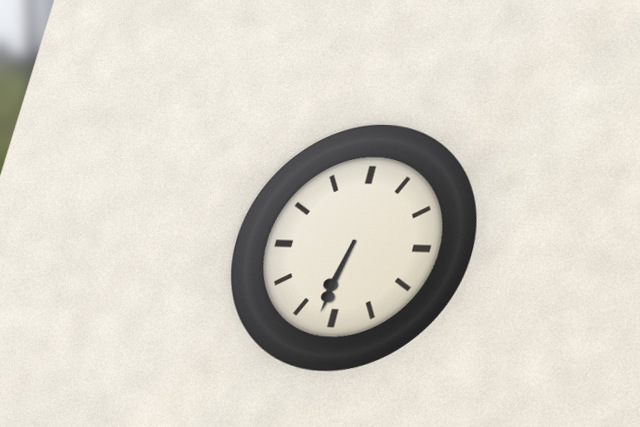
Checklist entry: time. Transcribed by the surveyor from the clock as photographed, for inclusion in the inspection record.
6:32
